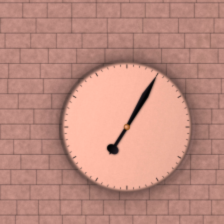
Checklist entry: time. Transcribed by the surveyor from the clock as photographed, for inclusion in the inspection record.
7:05
